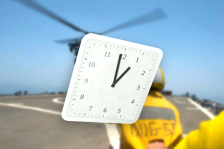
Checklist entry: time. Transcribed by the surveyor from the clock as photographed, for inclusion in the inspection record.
12:59
